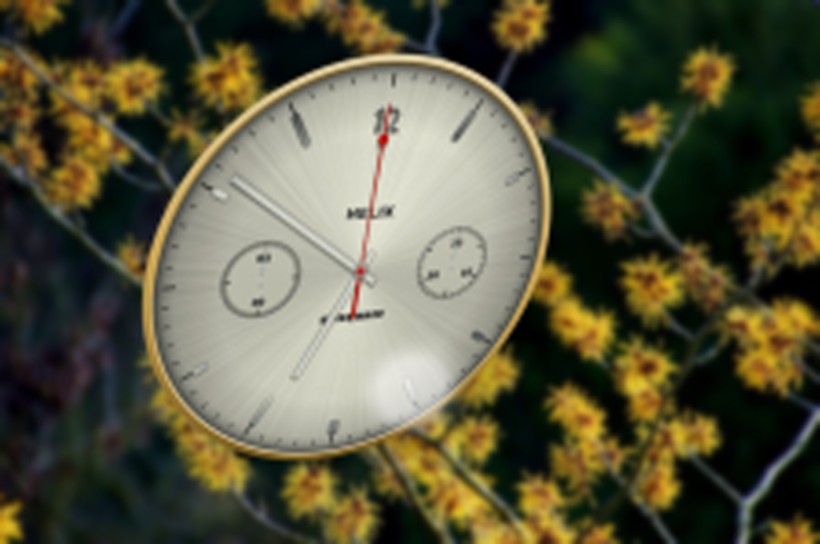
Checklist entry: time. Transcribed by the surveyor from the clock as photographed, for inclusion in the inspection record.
6:51
